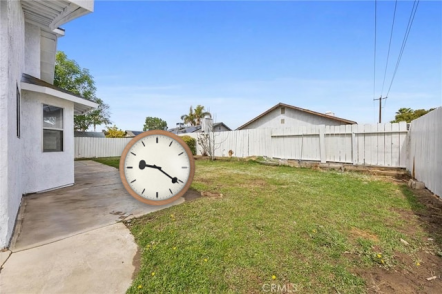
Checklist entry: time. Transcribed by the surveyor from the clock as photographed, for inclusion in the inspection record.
9:21
